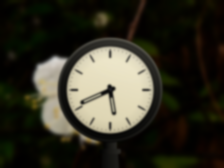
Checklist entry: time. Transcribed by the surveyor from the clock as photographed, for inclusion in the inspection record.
5:41
